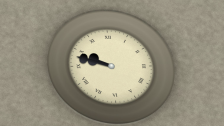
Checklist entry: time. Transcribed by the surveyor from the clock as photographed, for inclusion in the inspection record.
9:48
